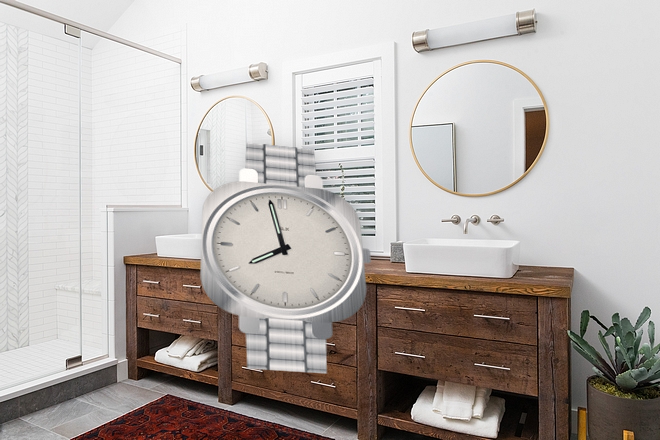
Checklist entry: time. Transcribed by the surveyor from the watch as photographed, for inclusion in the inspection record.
7:58
